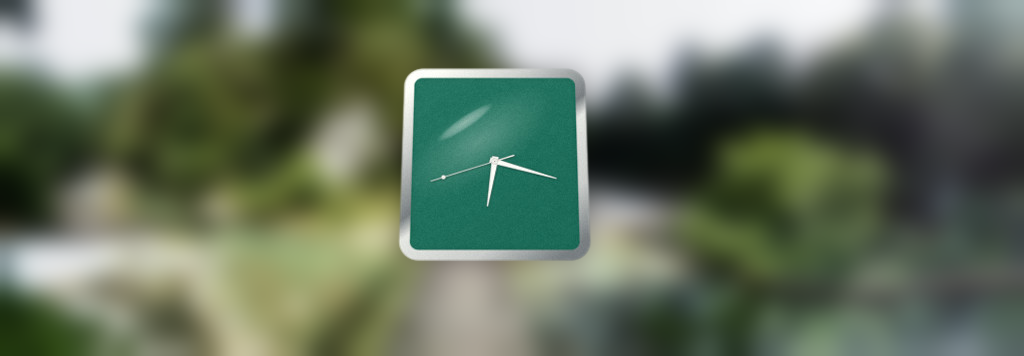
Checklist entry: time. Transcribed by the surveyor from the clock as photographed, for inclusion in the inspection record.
6:17:42
